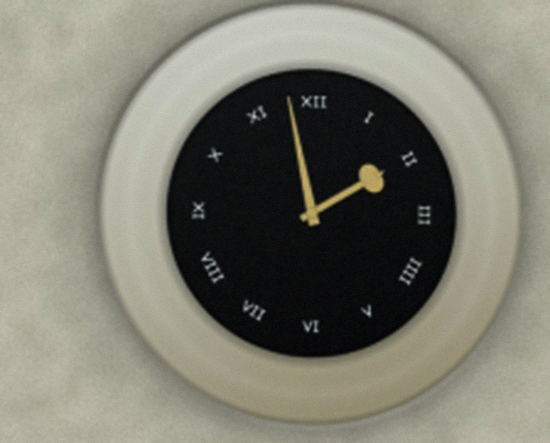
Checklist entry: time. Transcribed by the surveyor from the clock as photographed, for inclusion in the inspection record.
1:58
